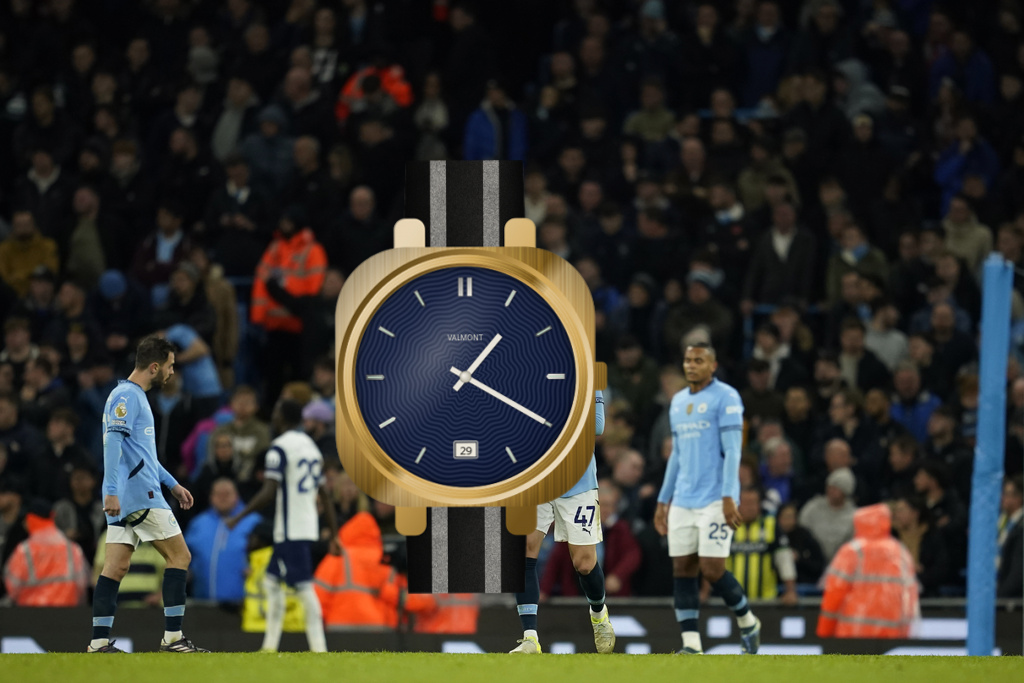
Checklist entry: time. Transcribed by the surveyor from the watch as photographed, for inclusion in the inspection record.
1:20
